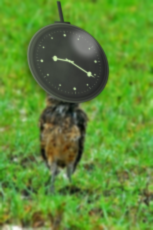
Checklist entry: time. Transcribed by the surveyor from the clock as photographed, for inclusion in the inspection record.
9:21
